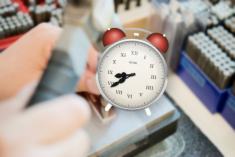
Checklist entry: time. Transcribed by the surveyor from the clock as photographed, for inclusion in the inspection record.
8:39
